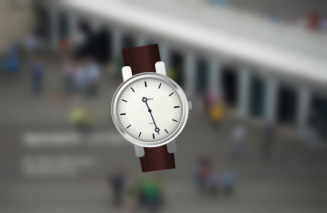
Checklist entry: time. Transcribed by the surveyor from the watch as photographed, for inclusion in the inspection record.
11:28
